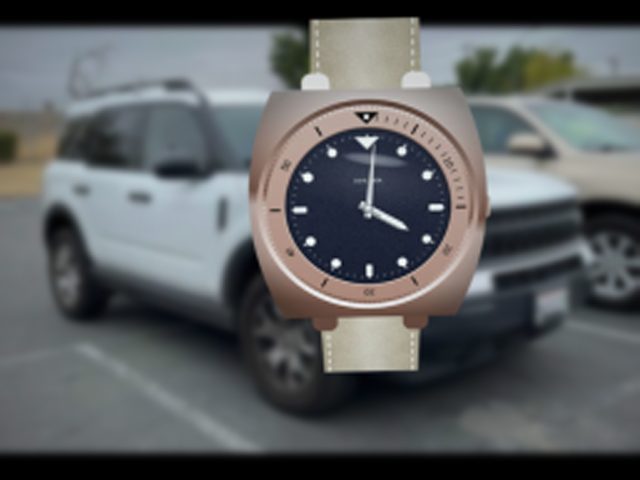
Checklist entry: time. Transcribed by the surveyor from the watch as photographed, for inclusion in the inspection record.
4:01
